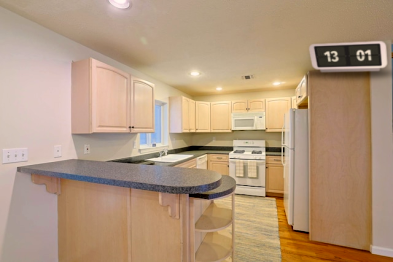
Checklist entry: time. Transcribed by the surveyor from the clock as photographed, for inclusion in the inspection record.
13:01
